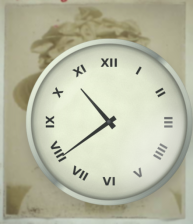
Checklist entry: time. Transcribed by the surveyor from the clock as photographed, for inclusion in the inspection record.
10:39
